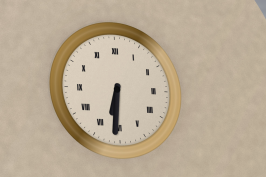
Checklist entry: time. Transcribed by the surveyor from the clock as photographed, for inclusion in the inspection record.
6:31
